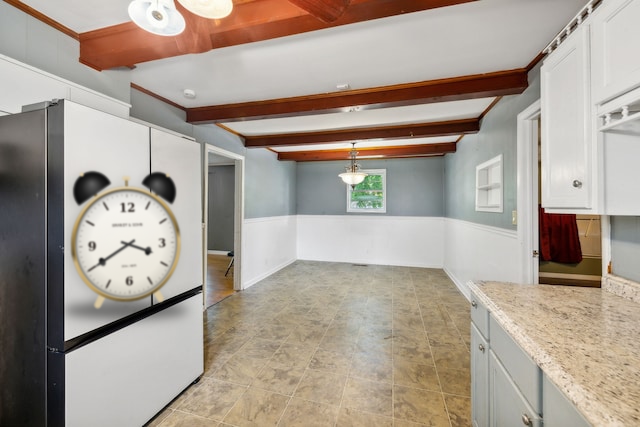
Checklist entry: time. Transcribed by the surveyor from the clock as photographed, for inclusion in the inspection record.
3:40
